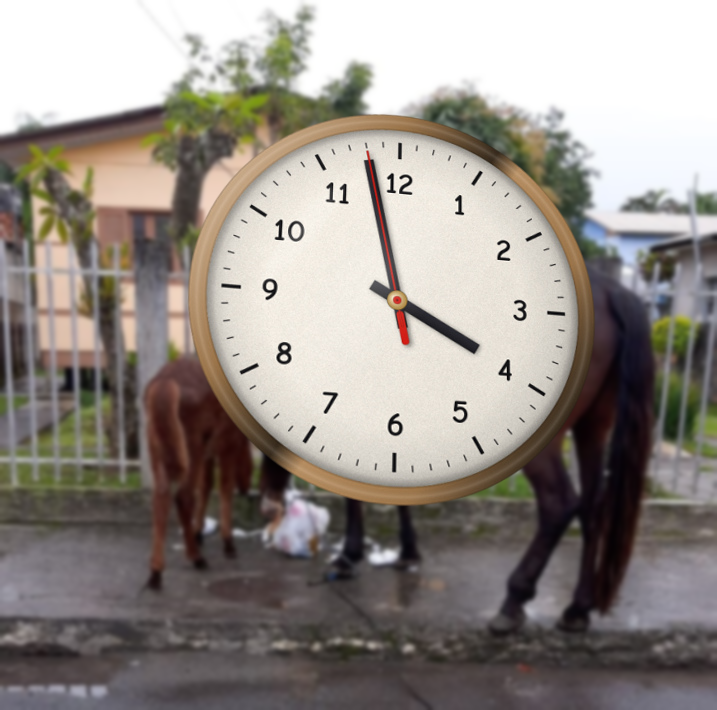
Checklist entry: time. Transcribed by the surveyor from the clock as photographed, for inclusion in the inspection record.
3:57:58
